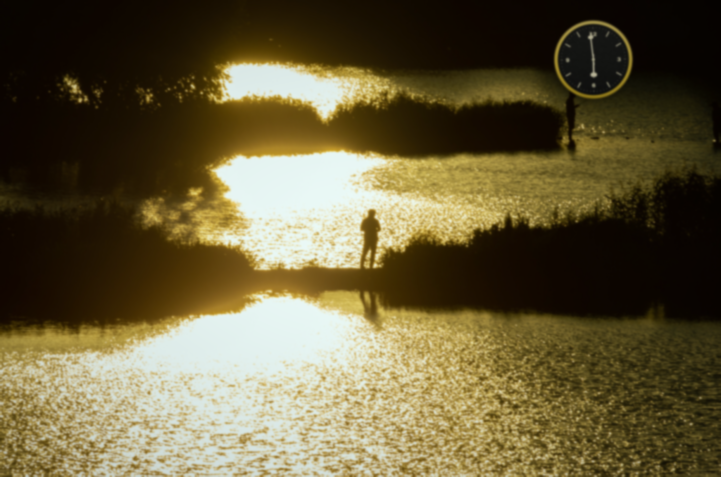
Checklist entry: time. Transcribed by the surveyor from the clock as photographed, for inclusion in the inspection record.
5:59
